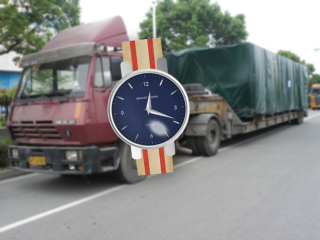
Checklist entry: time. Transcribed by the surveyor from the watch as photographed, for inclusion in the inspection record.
12:19
